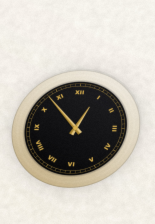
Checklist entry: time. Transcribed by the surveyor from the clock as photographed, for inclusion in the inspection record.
12:53
